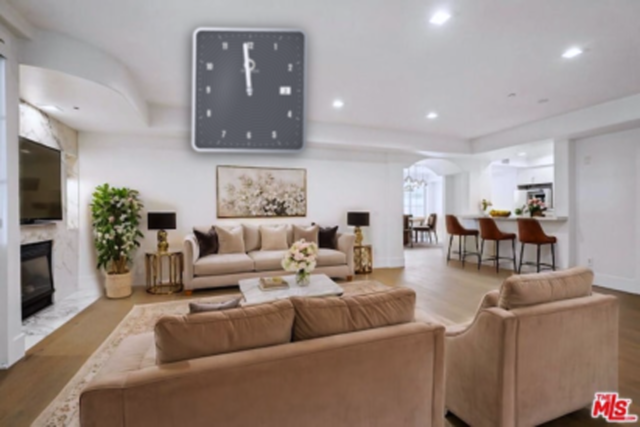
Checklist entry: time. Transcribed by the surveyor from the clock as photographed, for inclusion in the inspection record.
11:59
